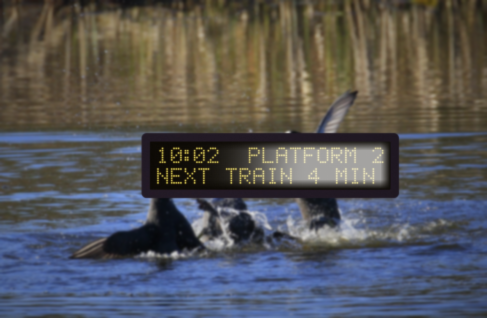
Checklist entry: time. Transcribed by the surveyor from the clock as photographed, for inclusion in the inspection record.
10:02
